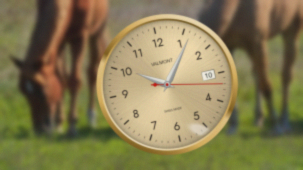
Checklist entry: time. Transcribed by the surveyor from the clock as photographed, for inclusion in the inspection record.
10:06:17
